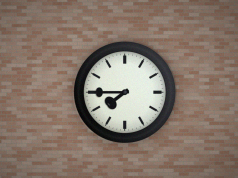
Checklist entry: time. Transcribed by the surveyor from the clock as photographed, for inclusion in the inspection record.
7:45
